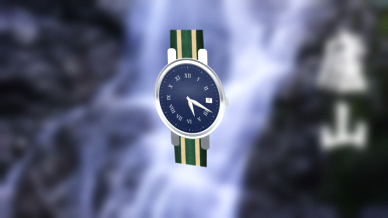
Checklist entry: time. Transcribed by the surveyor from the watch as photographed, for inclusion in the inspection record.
5:19
